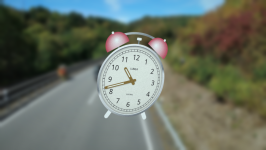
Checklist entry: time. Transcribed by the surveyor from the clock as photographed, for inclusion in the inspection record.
10:42
